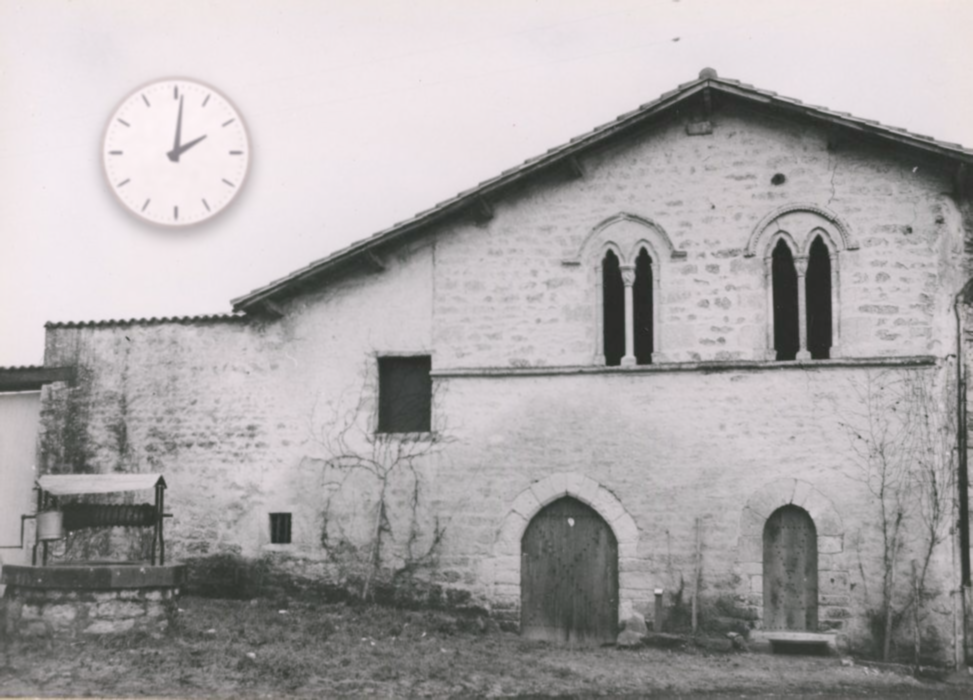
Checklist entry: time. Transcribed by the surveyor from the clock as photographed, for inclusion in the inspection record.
2:01
